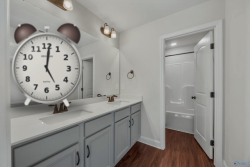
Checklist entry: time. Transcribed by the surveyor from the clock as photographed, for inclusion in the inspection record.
5:01
